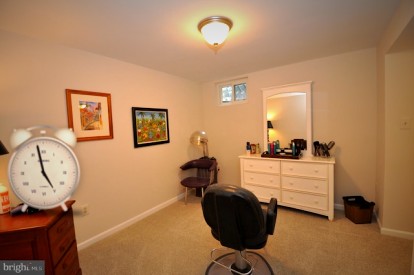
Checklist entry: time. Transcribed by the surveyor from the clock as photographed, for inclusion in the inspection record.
4:58
